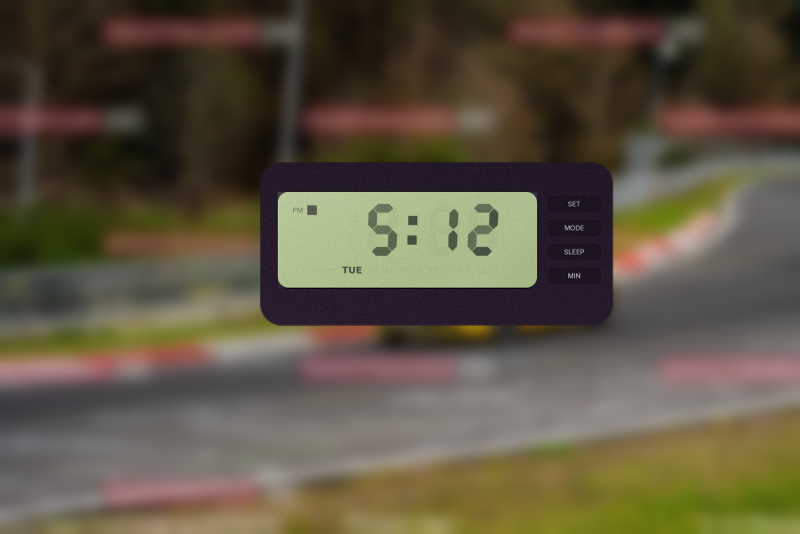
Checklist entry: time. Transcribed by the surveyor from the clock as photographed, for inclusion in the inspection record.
5:12
